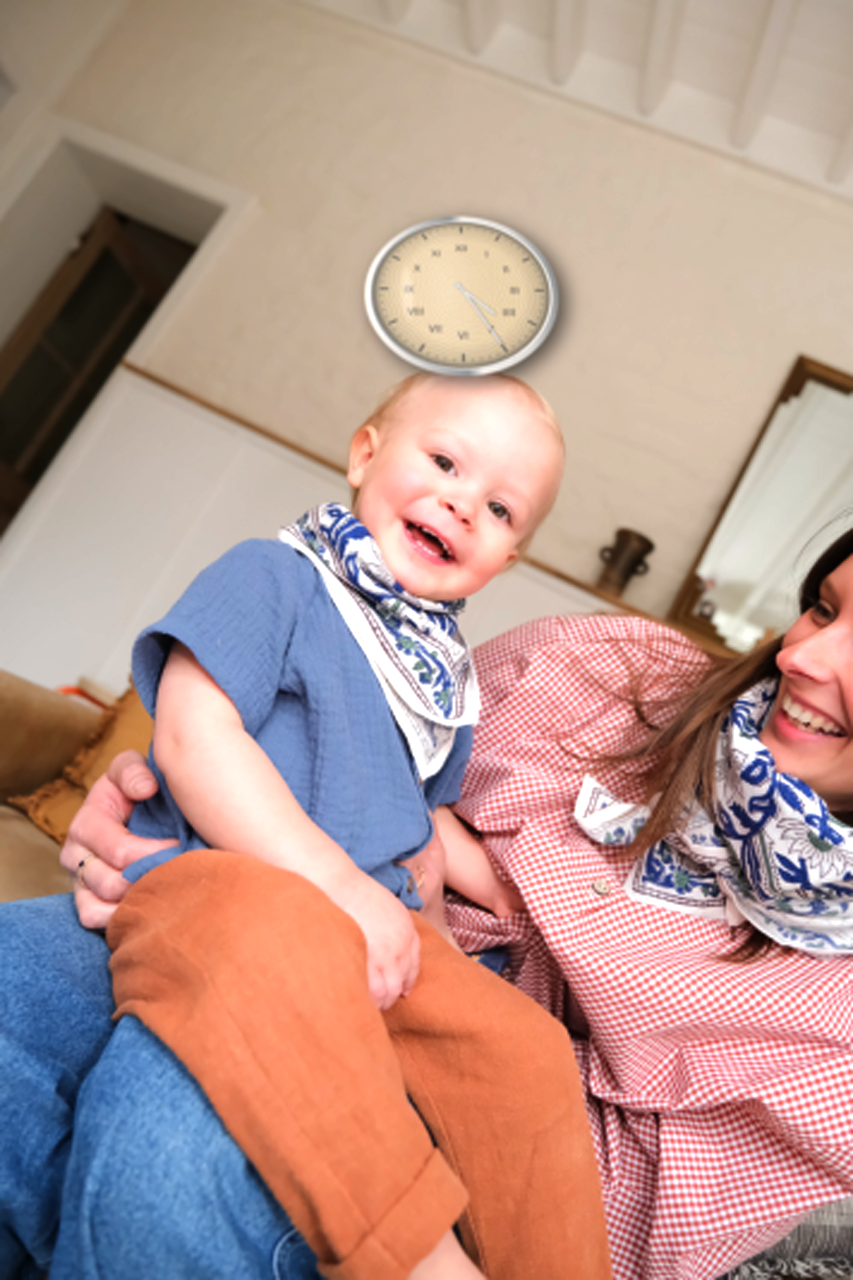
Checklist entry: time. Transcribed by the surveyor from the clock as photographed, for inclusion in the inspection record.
4:25
